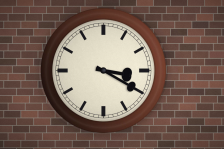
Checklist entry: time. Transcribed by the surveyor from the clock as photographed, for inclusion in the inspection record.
3:20
